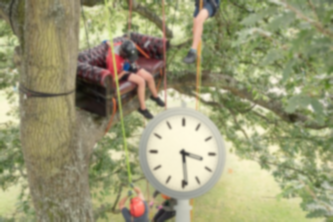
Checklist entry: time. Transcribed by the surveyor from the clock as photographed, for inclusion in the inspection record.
3:29
